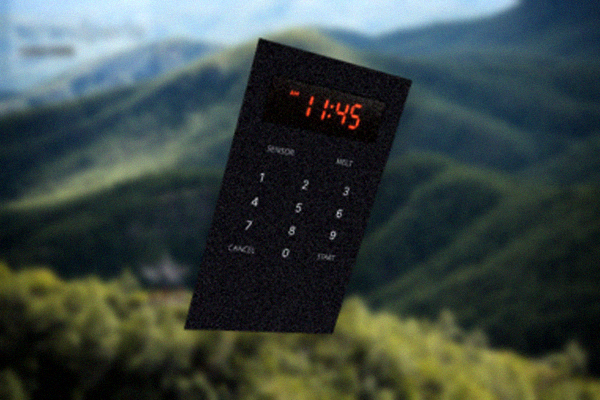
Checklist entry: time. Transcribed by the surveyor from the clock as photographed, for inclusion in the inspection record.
11:45
